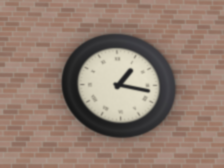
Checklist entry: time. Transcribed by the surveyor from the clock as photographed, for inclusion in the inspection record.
1:17
